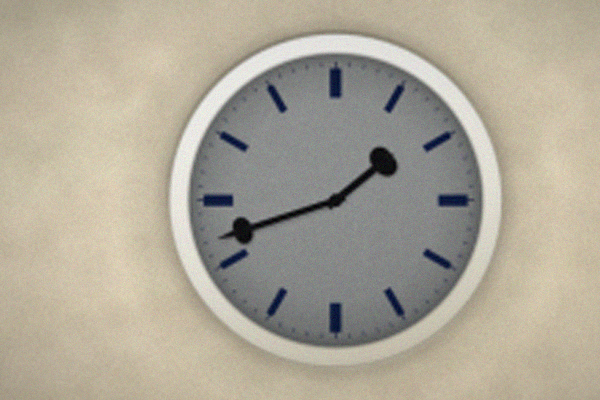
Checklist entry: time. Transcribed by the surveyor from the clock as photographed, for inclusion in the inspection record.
1:42
